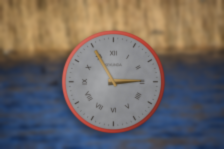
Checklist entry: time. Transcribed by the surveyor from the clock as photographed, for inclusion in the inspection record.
2:55
